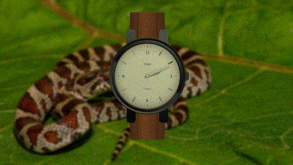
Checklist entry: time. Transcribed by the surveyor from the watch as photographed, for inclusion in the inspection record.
2:11
